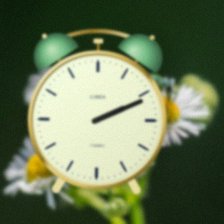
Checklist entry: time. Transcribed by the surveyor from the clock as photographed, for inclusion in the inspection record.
2:11
